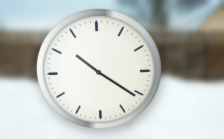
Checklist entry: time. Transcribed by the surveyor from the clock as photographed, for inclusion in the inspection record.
10:21
